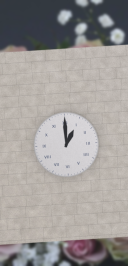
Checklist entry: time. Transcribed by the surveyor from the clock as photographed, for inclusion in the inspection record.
1:00
